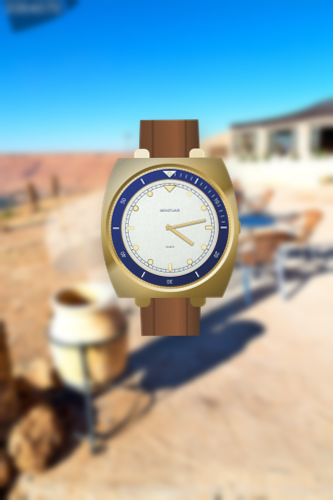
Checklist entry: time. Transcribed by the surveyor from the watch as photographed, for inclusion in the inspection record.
4:13
